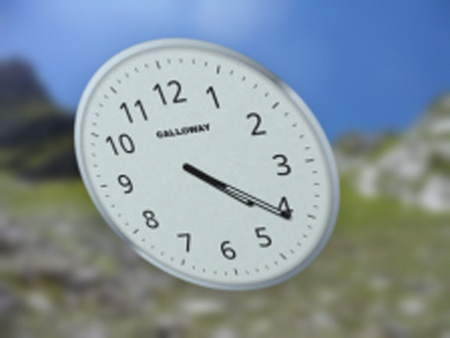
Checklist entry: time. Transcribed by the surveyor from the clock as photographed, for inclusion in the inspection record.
4:21
